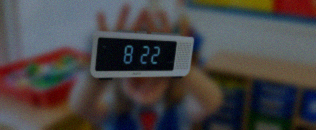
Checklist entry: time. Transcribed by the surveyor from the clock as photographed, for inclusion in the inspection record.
8:22
